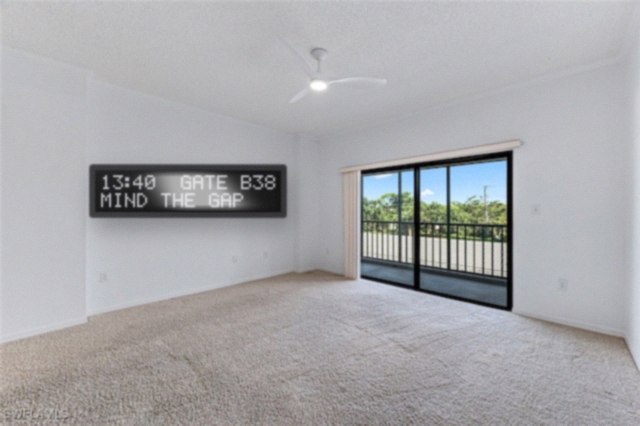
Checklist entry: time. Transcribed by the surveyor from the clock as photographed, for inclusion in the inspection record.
13:40
